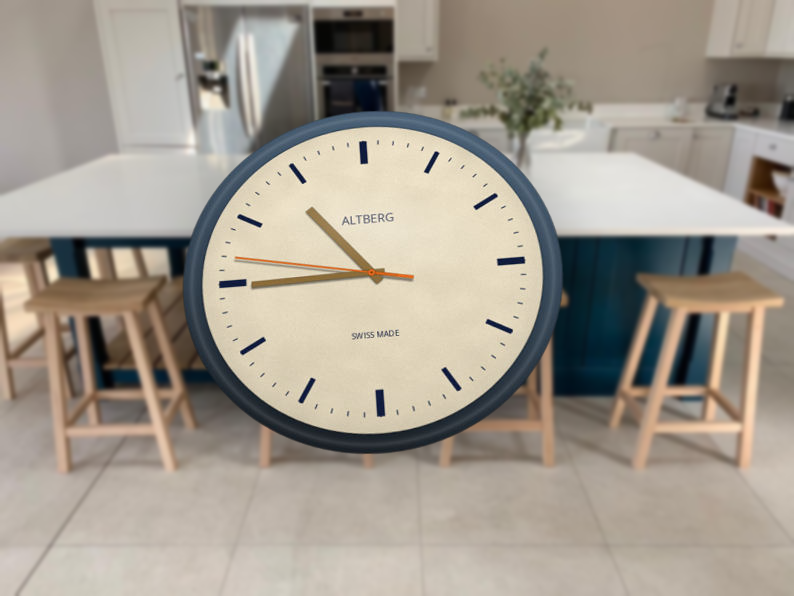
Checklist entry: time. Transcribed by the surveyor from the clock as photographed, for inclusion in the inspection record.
10:44:47
